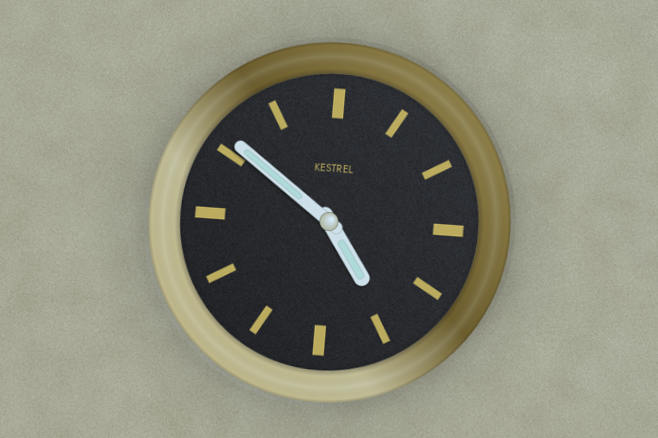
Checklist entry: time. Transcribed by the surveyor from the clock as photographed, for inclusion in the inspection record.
4:51
